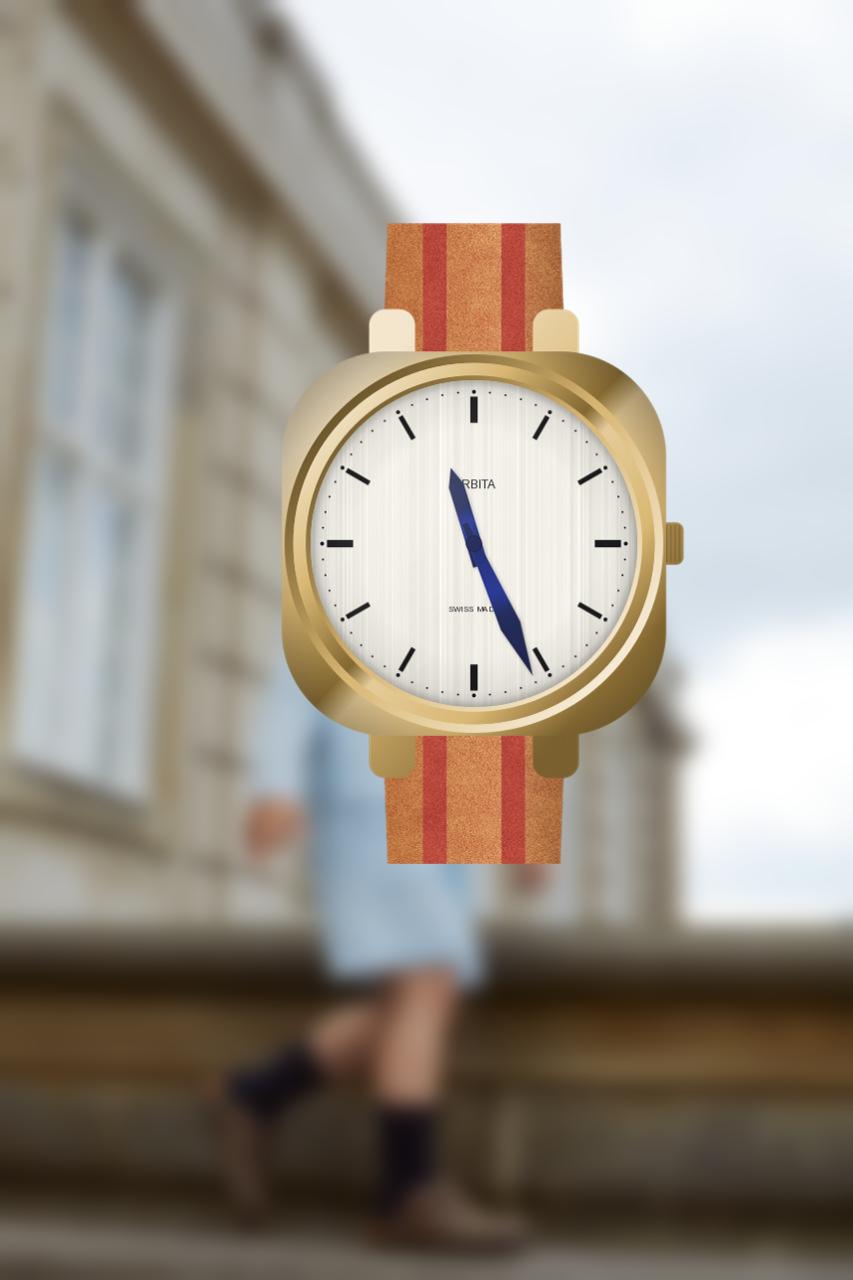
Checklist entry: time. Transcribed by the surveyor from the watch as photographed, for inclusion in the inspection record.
11:26
